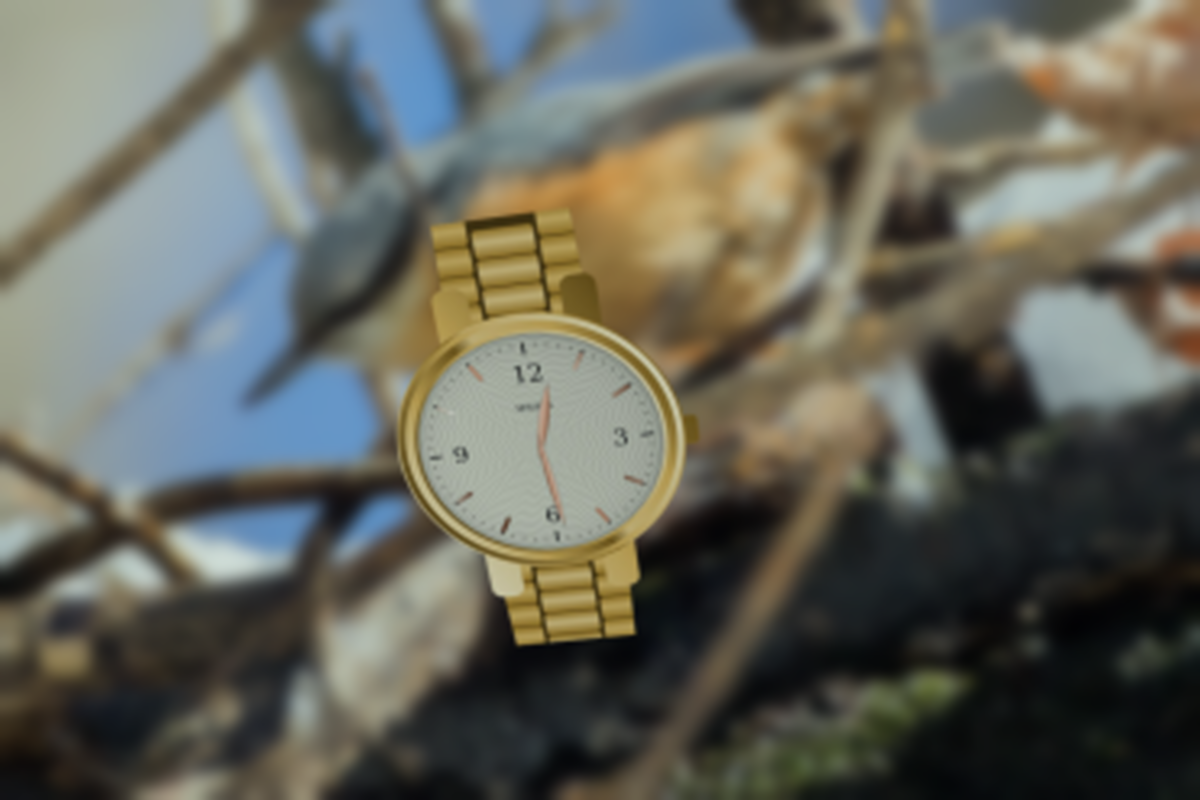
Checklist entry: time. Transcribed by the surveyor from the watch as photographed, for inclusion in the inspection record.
12:29
